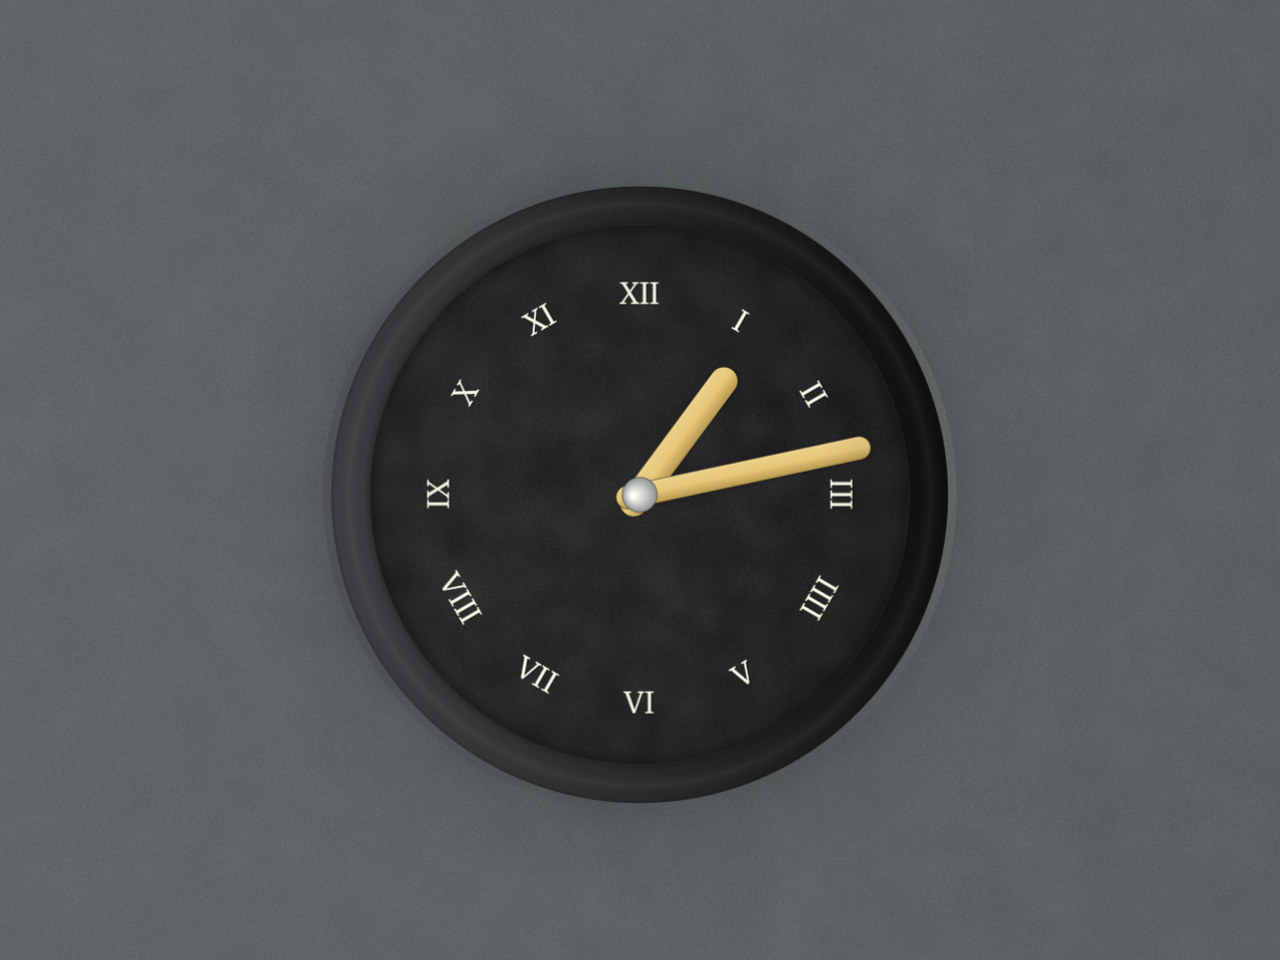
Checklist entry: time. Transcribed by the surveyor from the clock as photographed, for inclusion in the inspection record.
1:13
